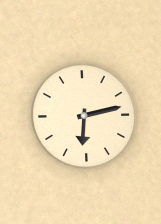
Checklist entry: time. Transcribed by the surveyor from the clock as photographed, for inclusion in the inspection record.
6:13
